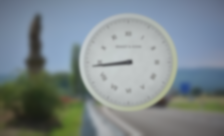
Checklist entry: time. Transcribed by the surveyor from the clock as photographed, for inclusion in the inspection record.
8:44
